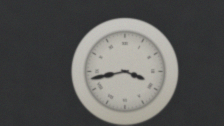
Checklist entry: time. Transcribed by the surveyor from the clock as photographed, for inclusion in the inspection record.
3:43
